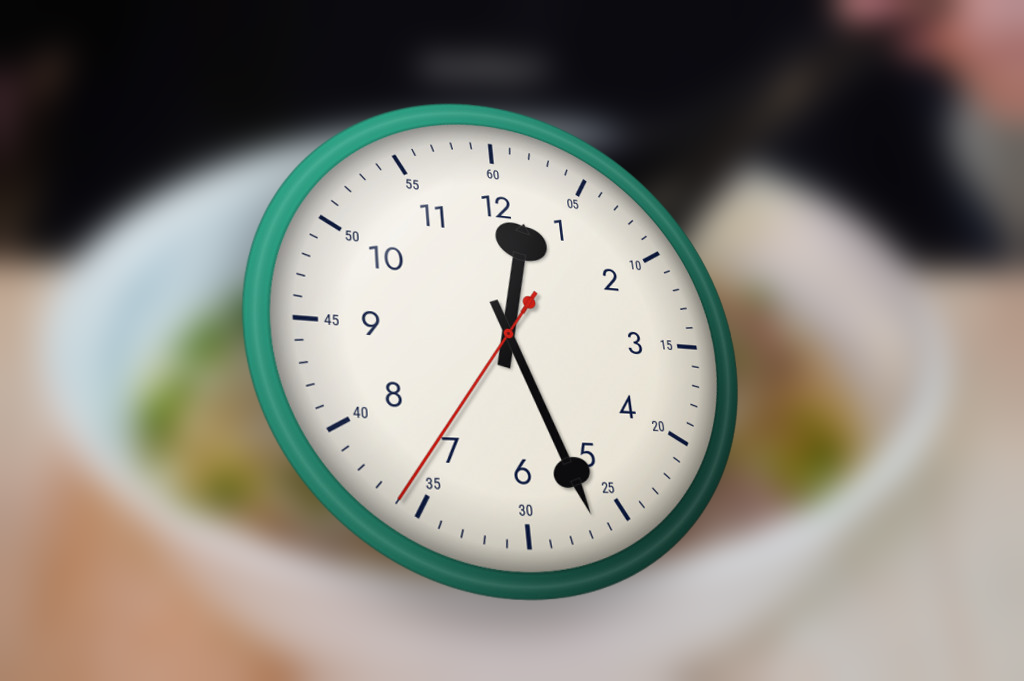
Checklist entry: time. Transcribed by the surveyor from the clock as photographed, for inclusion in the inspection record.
12:26:36
